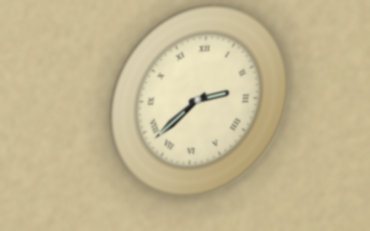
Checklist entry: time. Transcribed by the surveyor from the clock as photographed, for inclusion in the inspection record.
2:38
